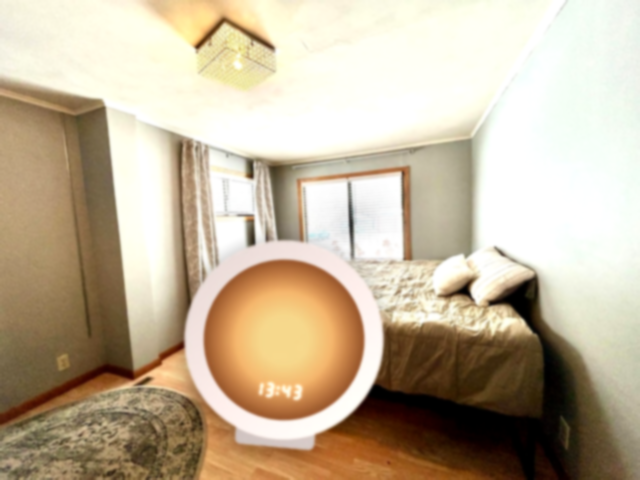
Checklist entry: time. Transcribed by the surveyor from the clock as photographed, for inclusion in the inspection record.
13:43
